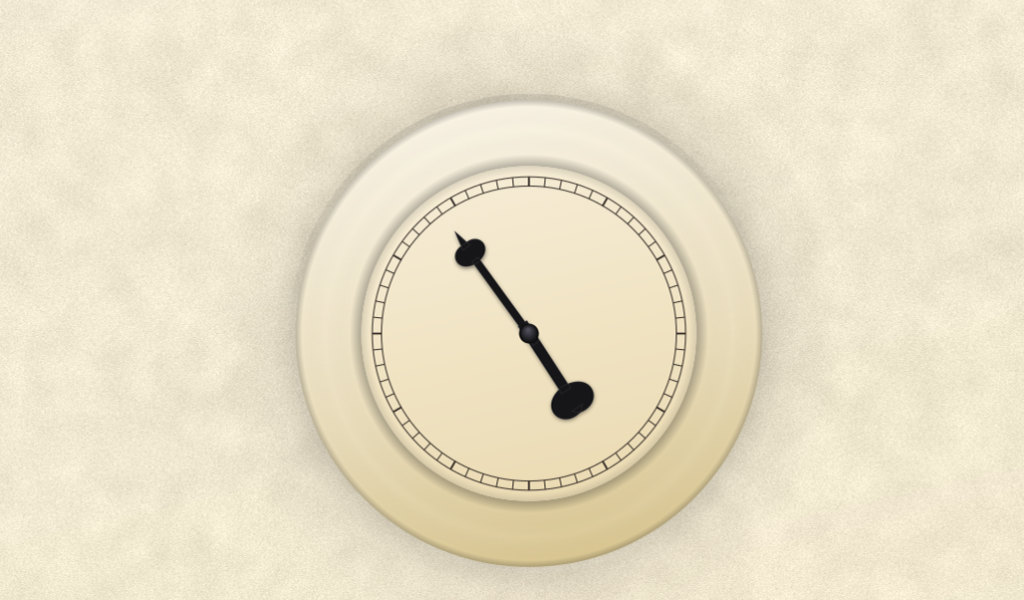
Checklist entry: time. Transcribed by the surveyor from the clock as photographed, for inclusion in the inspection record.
4:54
